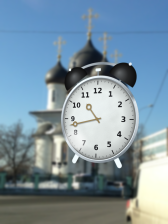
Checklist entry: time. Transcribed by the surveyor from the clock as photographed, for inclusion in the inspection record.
10:43
